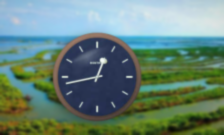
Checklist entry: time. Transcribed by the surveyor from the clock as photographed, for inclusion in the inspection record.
12:43
